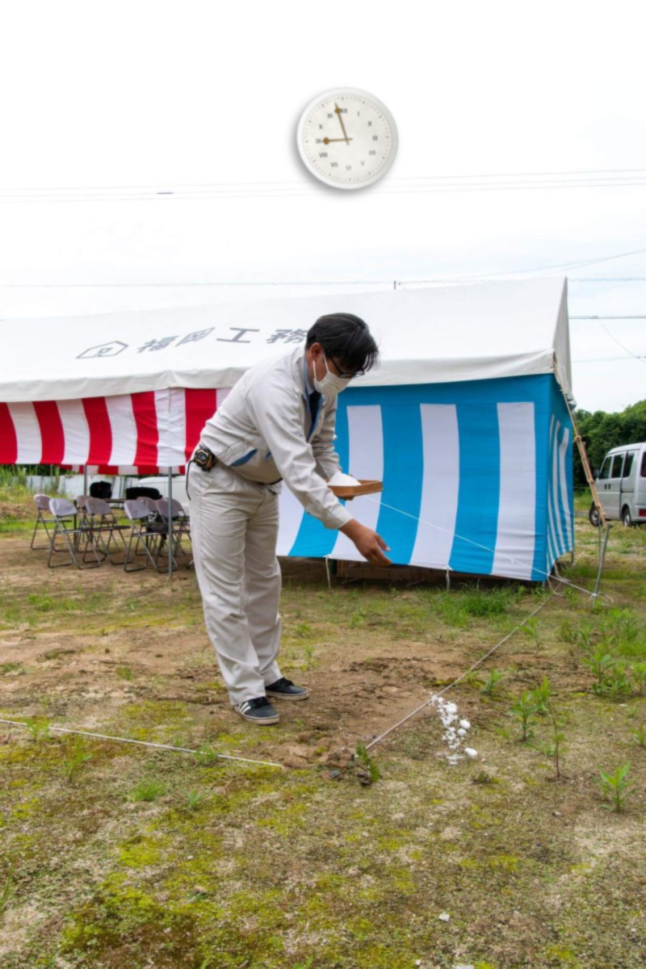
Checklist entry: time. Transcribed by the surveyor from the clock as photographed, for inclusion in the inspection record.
8:58
